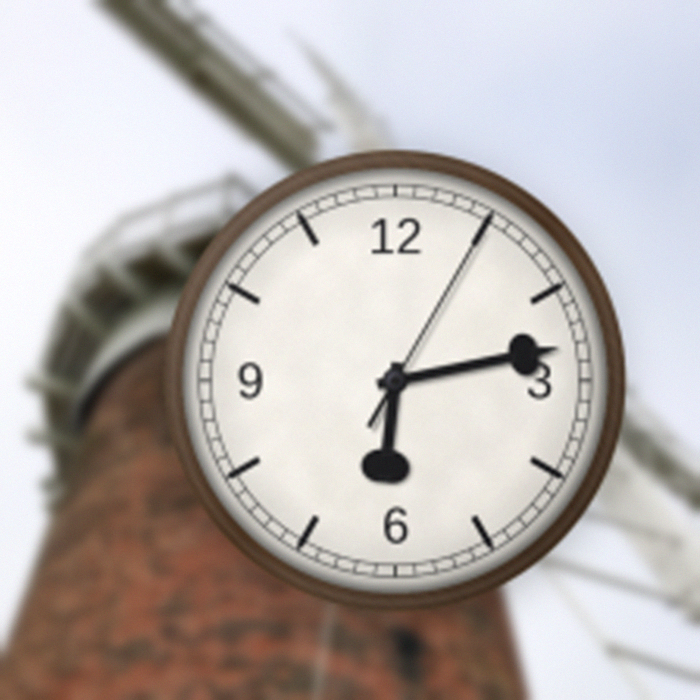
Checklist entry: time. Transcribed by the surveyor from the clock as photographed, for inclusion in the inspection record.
6:13:05
